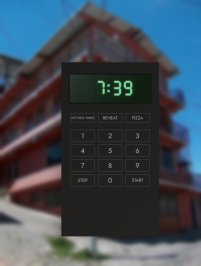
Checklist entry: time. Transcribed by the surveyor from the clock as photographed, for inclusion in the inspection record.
7:39
